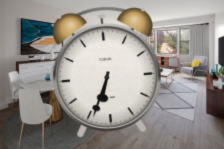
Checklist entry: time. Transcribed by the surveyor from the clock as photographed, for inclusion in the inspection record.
6:34
